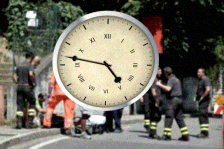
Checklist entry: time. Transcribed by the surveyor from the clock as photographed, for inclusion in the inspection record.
4:47
